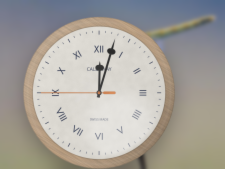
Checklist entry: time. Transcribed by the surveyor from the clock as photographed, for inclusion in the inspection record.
12:02:45
